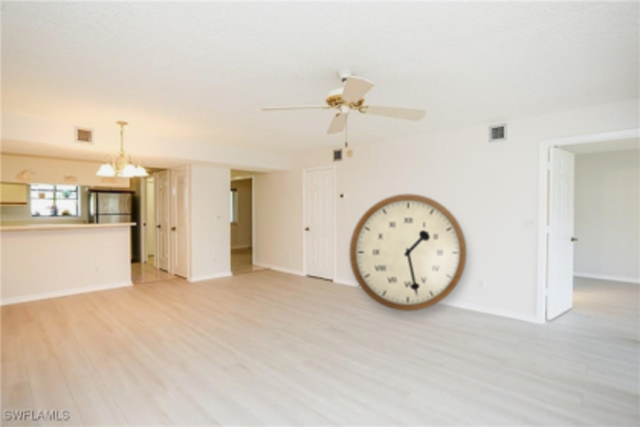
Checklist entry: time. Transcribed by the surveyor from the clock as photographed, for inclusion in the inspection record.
1:28
